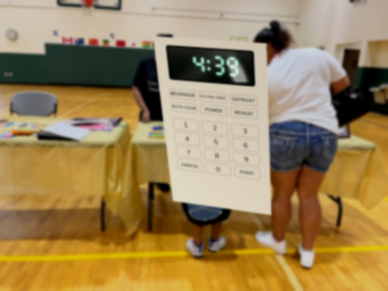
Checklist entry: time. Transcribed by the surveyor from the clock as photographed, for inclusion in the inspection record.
4:39
